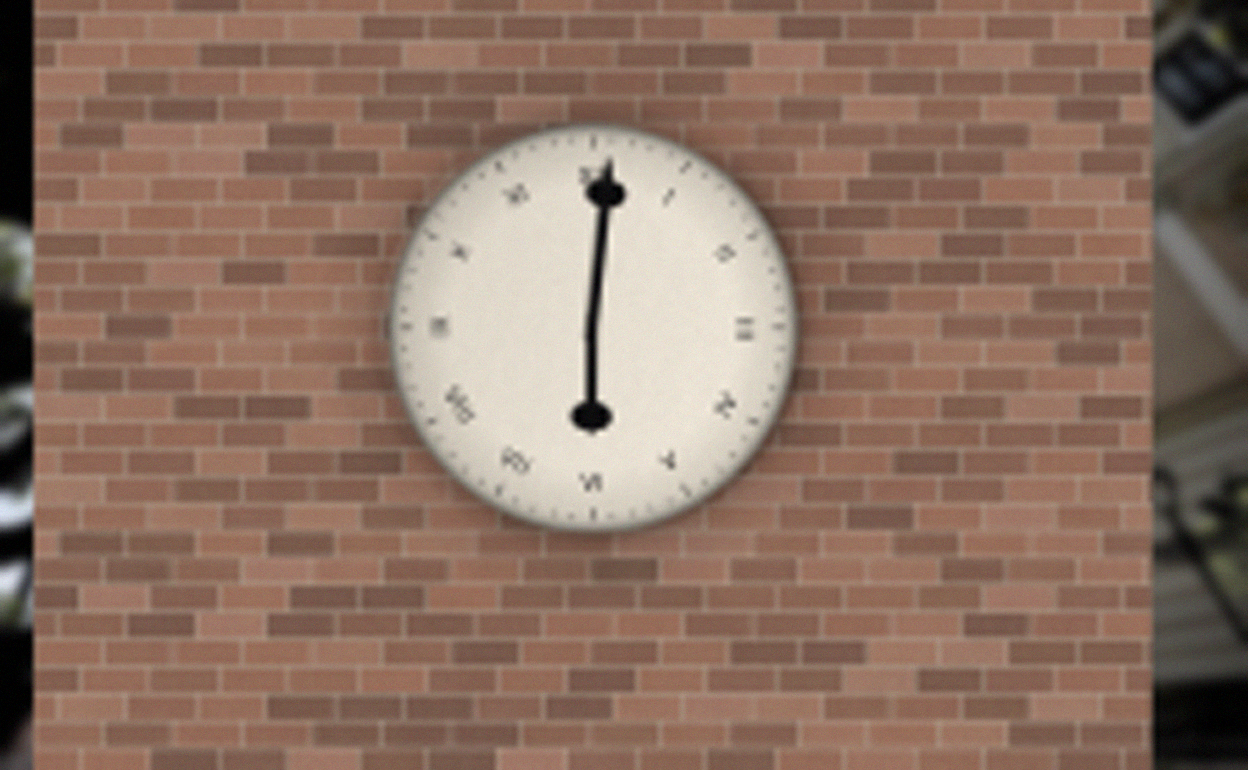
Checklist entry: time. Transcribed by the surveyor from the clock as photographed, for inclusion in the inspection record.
6:01
